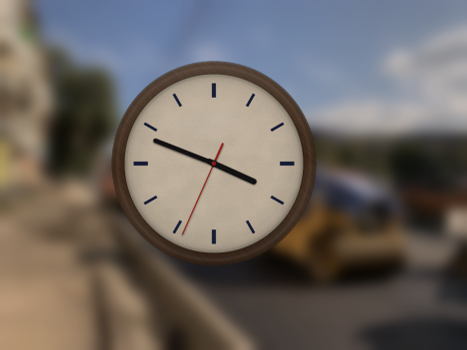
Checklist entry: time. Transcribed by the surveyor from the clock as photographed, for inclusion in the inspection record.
3:48:34
